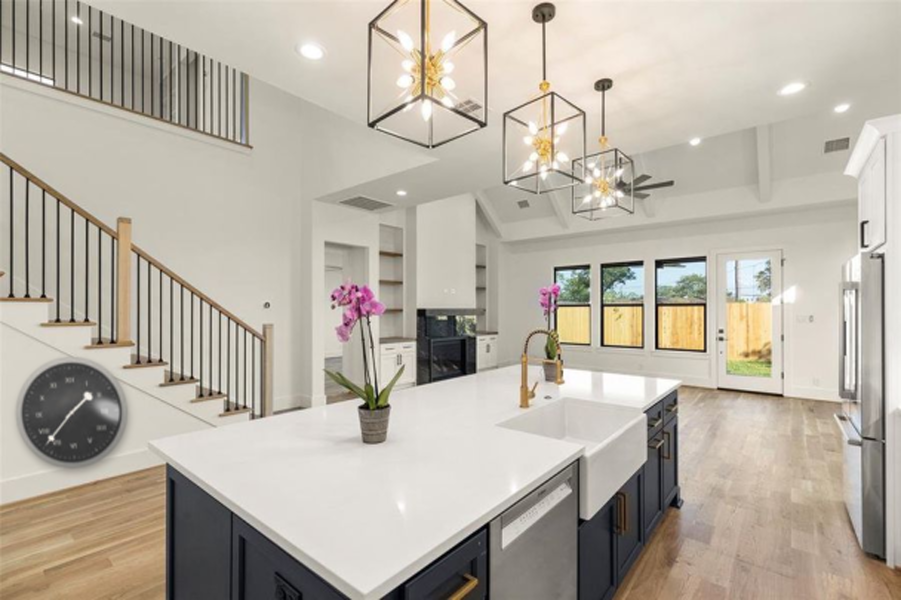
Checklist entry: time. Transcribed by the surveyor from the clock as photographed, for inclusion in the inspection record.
1:37
